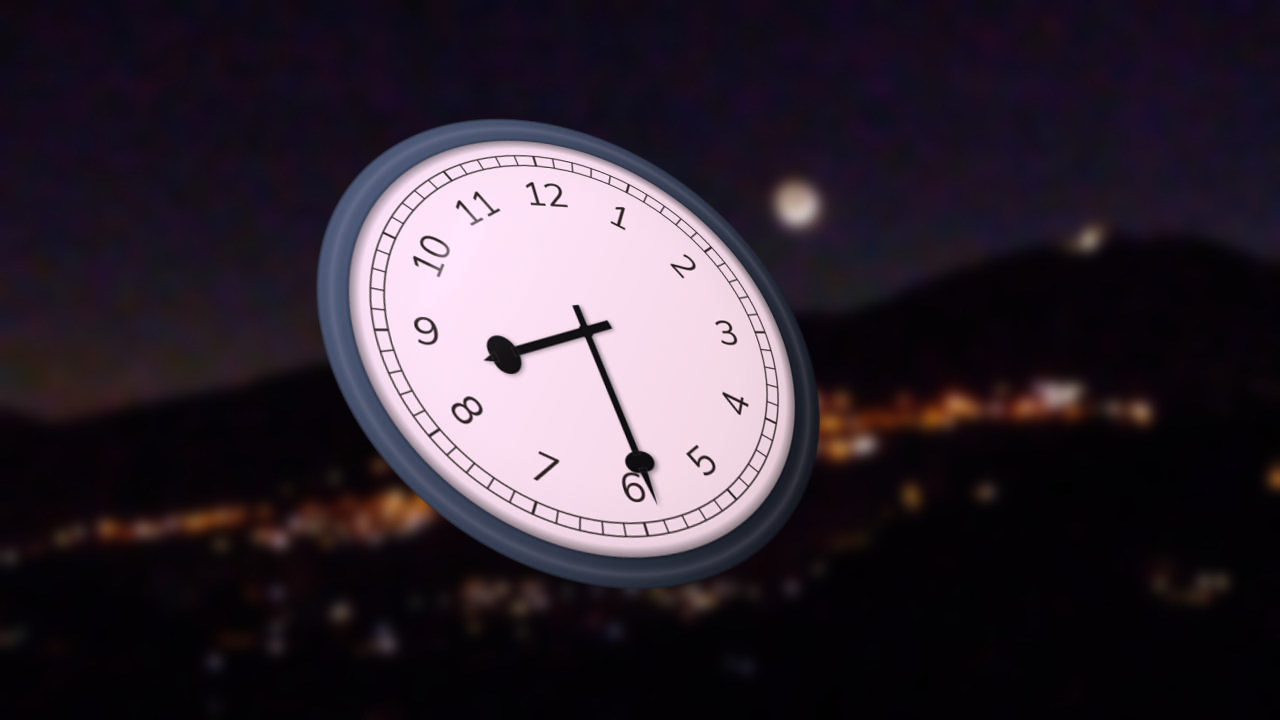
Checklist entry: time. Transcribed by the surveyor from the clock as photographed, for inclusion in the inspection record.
8:29
